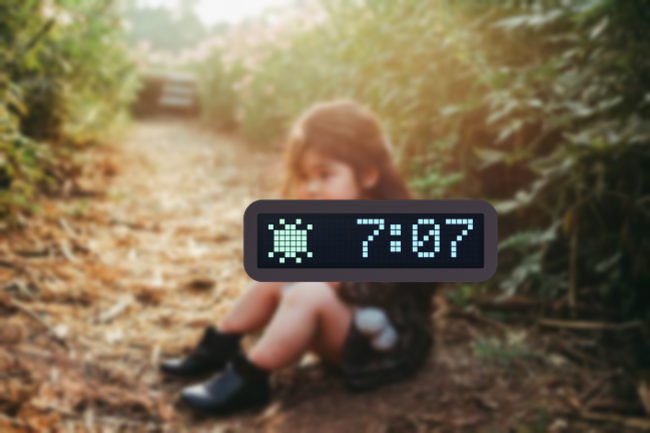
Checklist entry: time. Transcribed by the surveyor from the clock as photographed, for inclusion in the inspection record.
7:07
